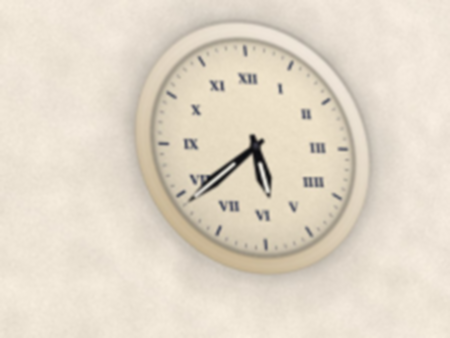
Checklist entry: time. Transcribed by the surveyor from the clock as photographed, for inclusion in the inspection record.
5:39
